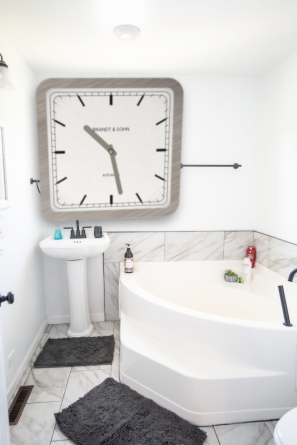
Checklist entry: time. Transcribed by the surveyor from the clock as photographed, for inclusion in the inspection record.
10:28
